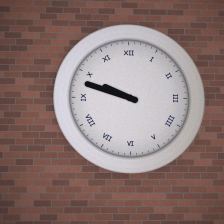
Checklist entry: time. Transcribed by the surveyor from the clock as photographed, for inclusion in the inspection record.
9:48
